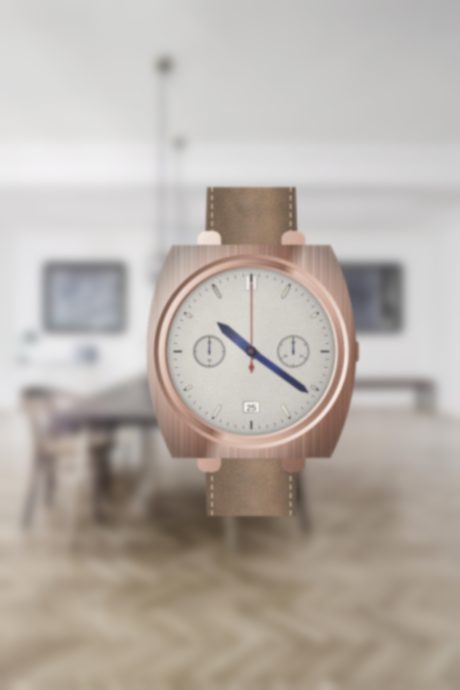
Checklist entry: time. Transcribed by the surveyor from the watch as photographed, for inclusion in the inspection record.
10:21
